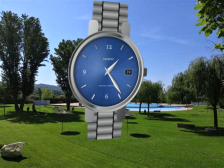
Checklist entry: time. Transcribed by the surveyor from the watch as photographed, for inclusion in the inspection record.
1:24
